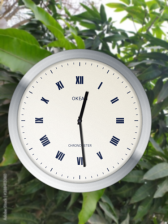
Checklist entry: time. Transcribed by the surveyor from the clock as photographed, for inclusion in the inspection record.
12:29
